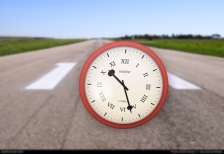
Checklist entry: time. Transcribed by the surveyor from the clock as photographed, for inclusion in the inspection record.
10:27
